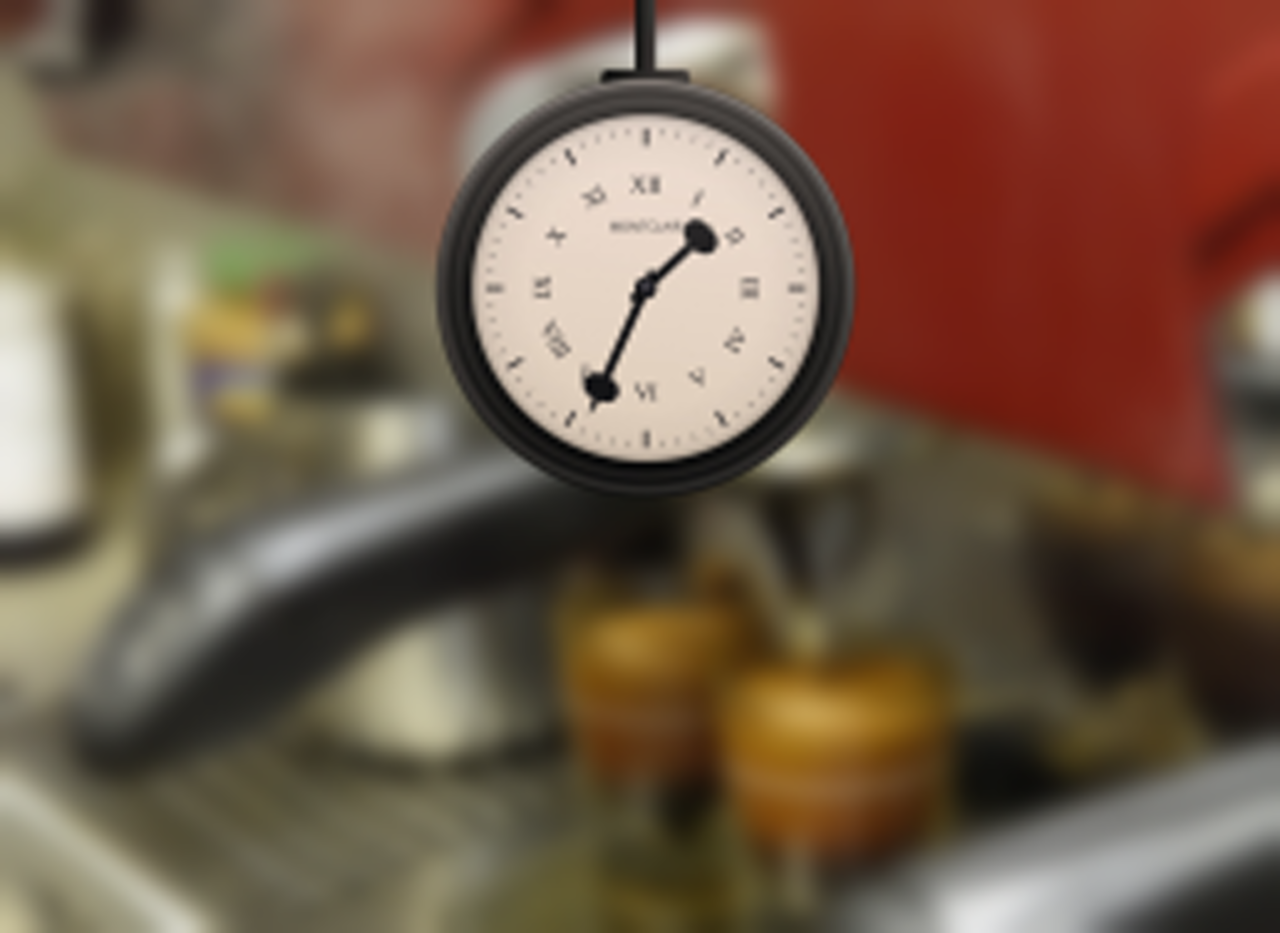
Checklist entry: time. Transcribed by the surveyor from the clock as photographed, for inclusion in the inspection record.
1:34
